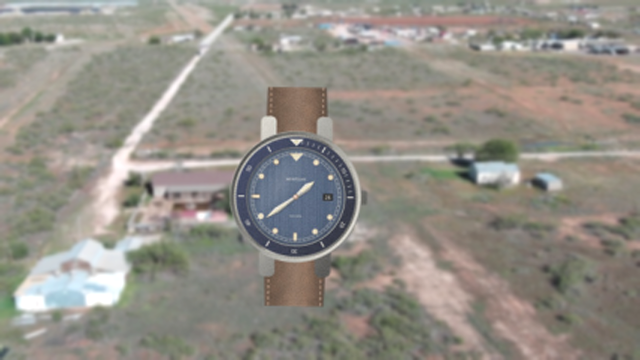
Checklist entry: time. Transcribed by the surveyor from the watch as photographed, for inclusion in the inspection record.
1:39
